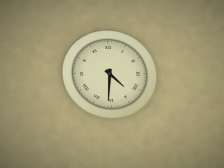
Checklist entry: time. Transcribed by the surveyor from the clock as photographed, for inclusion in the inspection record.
4:31
